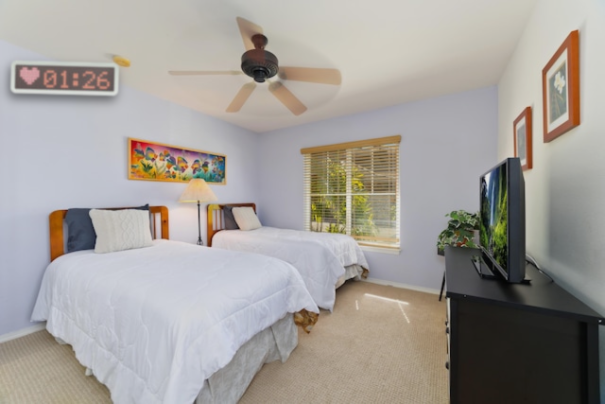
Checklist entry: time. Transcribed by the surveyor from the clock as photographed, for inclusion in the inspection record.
1:26
